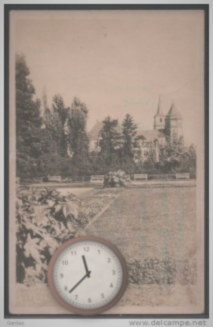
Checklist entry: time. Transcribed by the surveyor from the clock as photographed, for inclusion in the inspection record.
11:38
